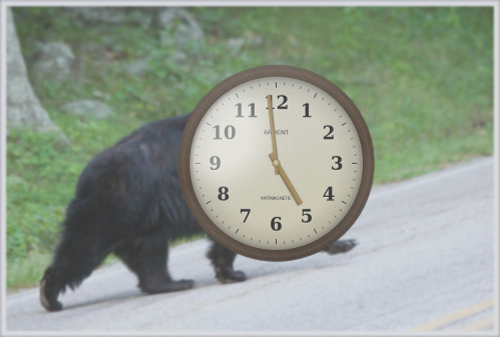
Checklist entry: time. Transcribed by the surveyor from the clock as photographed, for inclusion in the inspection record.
4:59
